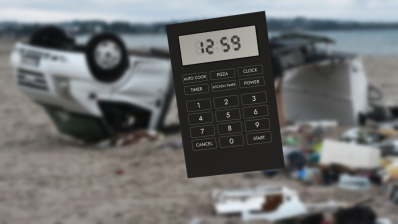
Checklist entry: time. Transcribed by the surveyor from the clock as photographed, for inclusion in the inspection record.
12:59
